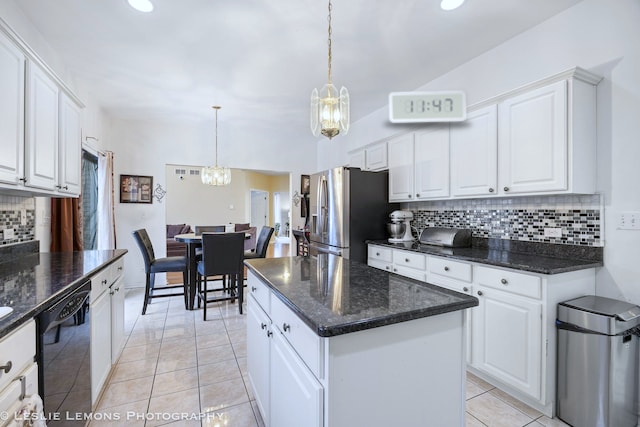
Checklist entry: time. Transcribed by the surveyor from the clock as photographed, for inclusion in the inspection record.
11:47
